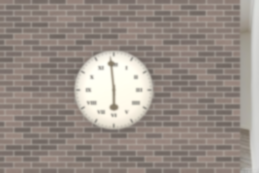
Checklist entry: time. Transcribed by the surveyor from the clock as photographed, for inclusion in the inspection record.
5:59
